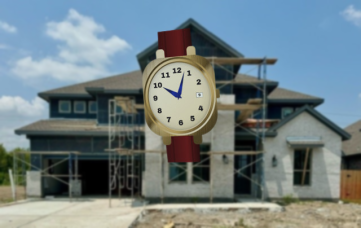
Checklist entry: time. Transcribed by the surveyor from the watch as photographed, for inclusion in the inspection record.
10:03
